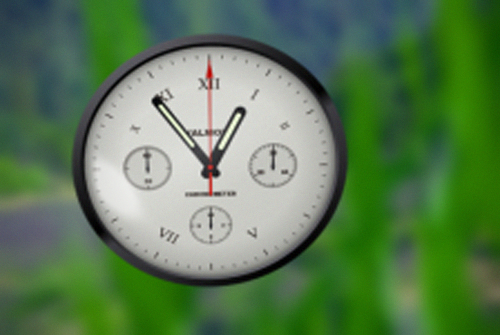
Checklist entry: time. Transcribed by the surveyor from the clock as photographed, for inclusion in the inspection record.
12:54
